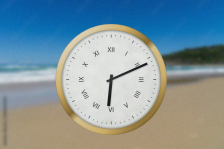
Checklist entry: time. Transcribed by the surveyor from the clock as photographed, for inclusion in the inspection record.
6:11
